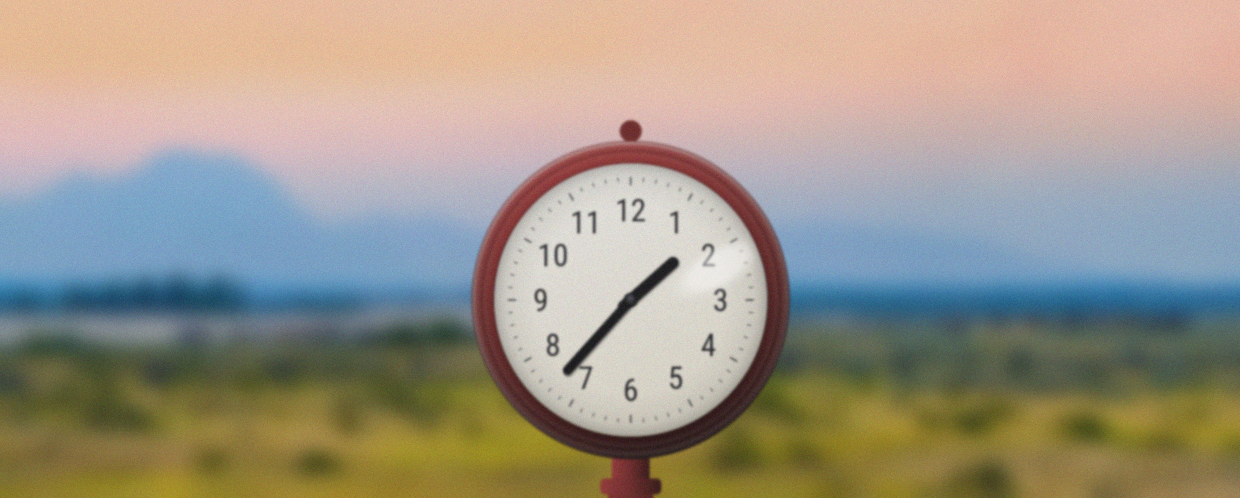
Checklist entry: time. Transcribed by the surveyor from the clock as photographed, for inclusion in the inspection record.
1:37
